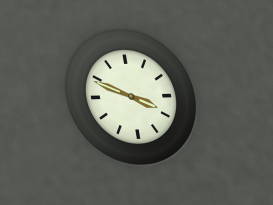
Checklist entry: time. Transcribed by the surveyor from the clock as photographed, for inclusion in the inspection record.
3:49
